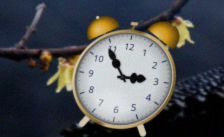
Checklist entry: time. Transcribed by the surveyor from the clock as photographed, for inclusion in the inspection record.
2:54
